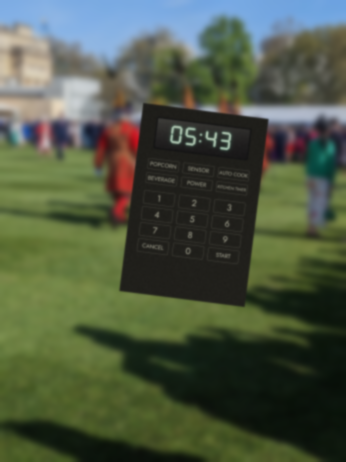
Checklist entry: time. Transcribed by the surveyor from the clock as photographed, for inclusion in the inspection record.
5:43
